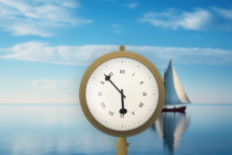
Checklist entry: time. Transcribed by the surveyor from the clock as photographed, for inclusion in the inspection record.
5:53
